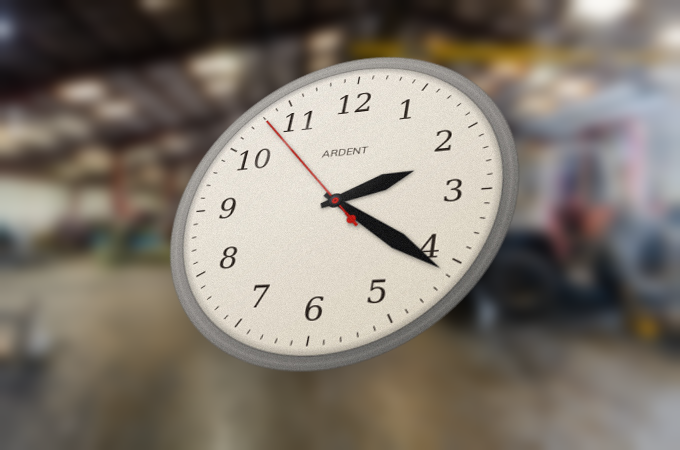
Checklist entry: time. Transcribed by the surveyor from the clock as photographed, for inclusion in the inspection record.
2:20:53
